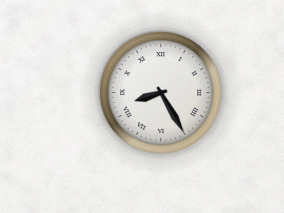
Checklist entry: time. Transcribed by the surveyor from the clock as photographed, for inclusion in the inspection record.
8:25
